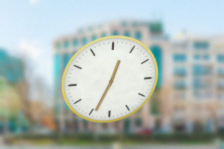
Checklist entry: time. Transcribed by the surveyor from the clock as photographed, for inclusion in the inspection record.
12:34
